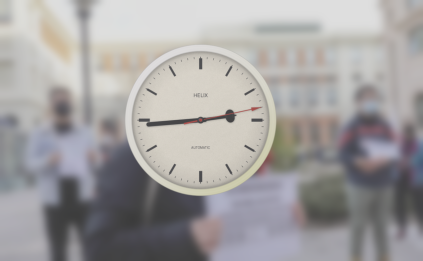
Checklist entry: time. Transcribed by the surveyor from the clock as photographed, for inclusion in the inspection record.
2:44:13
